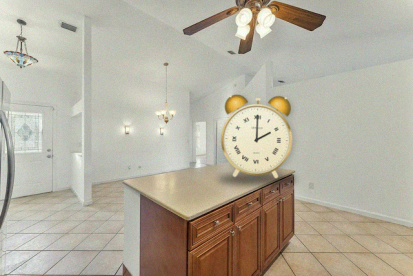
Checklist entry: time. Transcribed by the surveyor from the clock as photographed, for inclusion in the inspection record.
2:00
